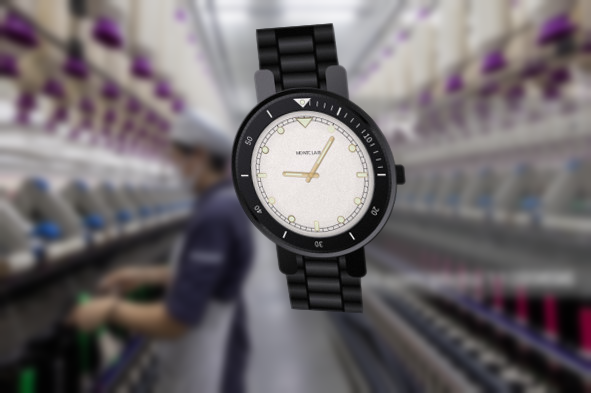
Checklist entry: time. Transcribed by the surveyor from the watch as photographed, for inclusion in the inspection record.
9:06
